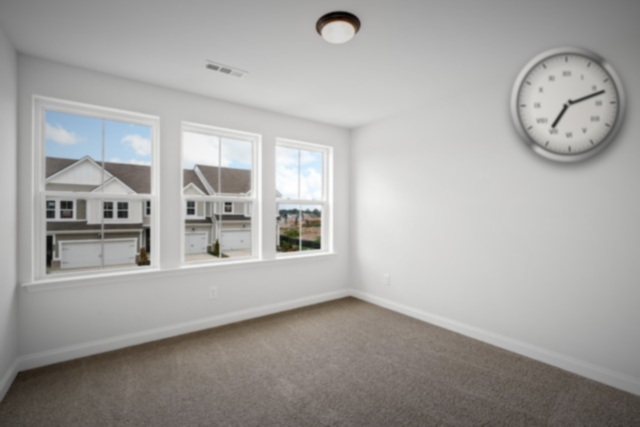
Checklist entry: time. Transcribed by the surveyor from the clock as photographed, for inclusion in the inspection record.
7:12
